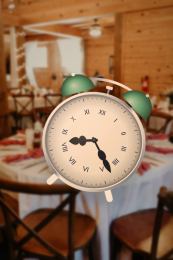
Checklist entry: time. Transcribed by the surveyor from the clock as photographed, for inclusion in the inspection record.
8:23
